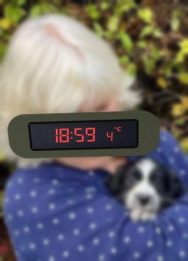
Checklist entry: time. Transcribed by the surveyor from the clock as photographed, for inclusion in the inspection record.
18:59
